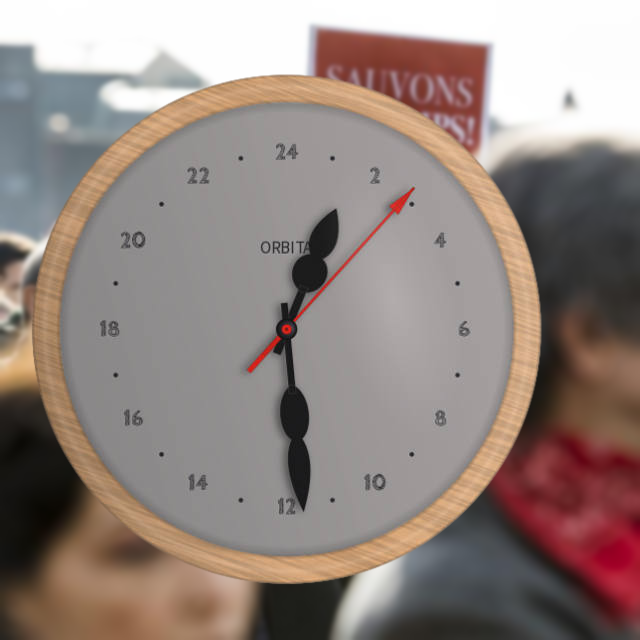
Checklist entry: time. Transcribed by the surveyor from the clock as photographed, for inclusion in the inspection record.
1:29:07
